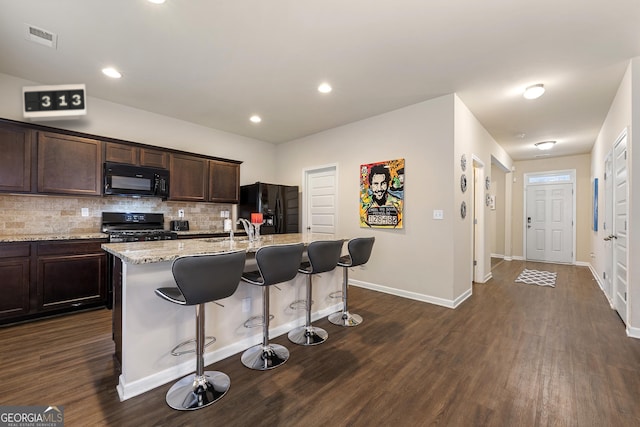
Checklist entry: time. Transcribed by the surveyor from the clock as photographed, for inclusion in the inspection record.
3:13
